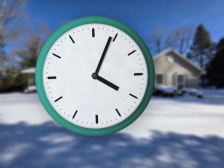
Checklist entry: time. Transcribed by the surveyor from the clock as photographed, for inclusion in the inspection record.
4:04
